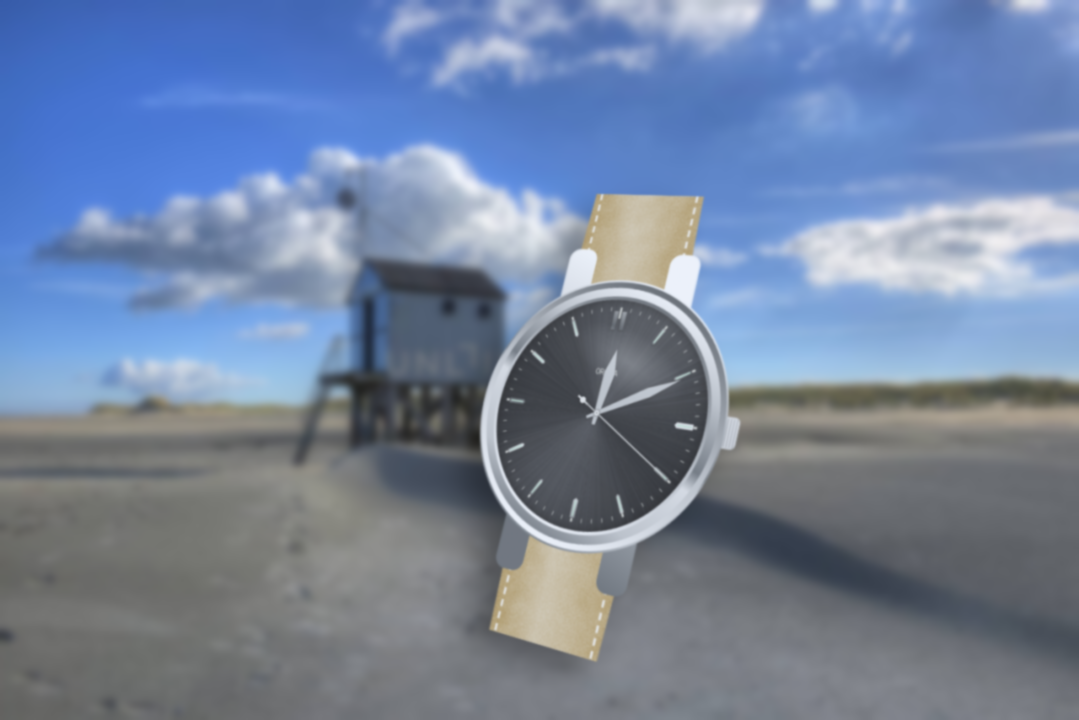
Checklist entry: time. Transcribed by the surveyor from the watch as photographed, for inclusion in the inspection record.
12:10:20
